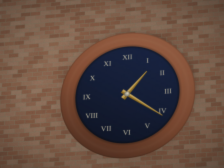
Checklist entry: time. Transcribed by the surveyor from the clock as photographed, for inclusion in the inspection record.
1:21
